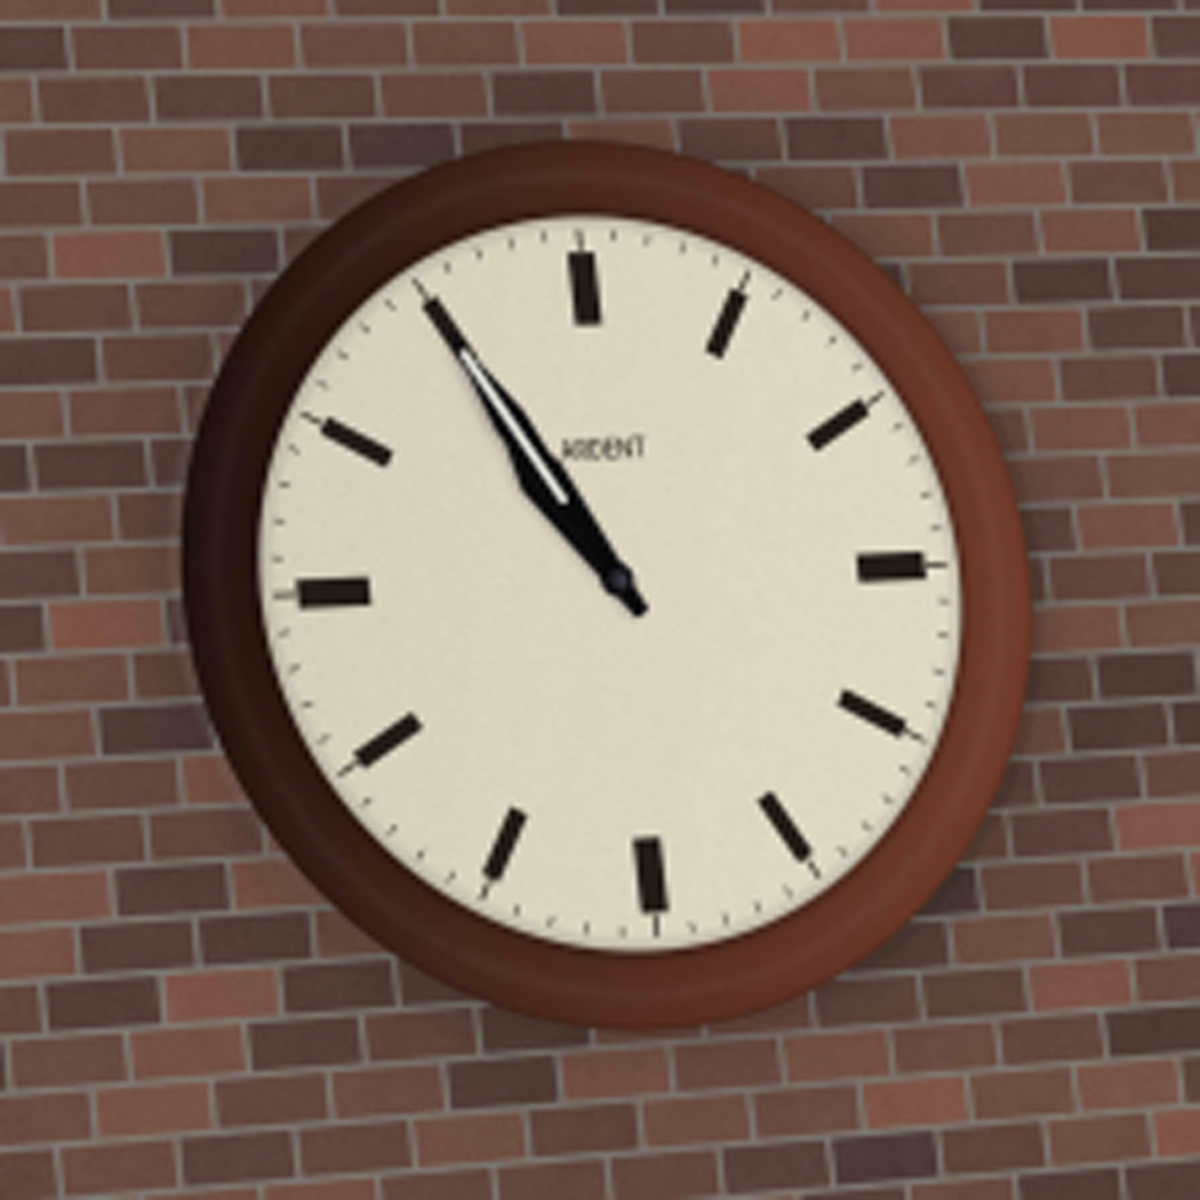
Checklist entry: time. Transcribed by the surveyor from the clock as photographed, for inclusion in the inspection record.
10:55
